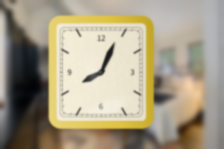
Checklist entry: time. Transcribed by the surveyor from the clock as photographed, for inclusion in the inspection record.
8:04
